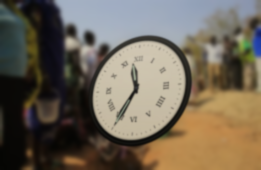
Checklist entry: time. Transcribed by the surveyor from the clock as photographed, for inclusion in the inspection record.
11:35
